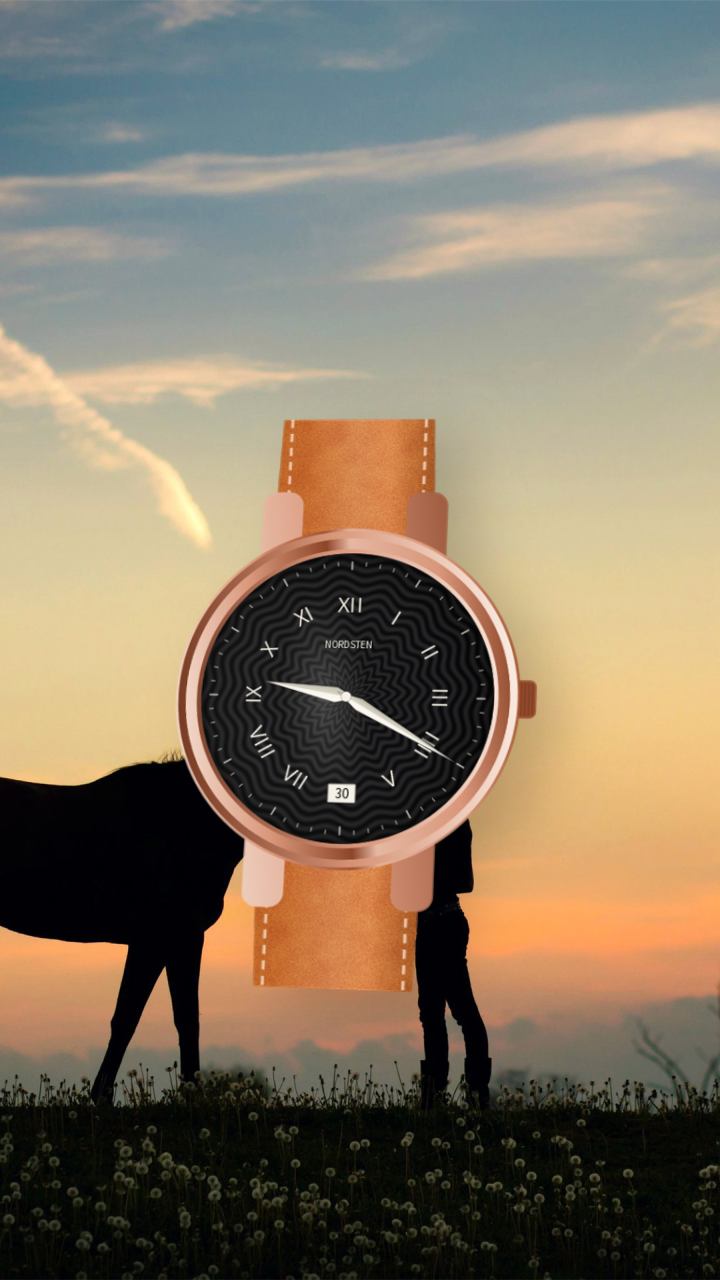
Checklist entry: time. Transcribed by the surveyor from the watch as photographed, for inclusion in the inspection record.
9:20
